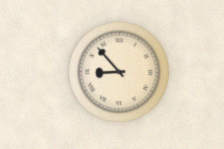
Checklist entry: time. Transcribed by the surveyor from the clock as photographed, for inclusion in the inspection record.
8:53
